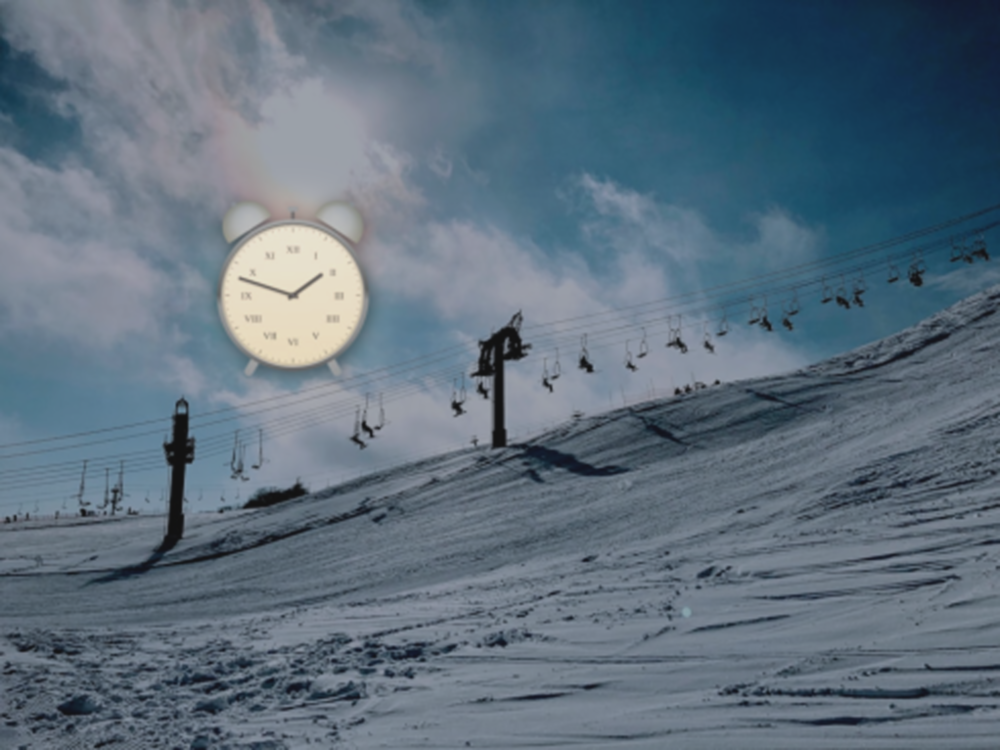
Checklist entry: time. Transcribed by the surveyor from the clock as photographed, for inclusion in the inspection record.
1:48
